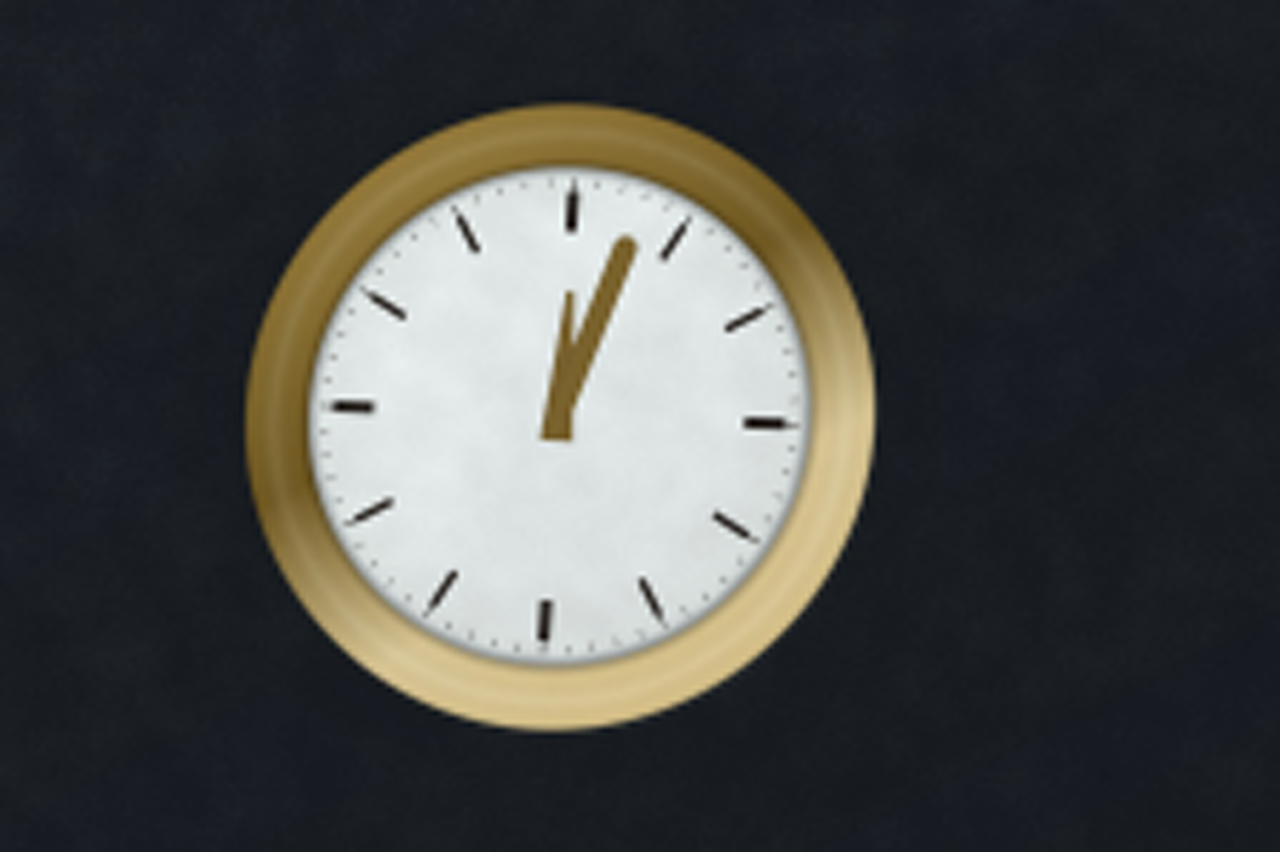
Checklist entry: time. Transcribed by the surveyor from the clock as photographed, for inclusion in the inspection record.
12:03
